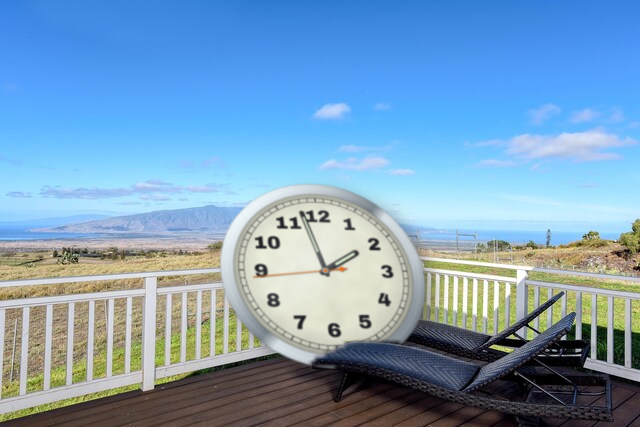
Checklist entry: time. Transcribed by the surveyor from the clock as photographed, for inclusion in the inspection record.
1:57:44
